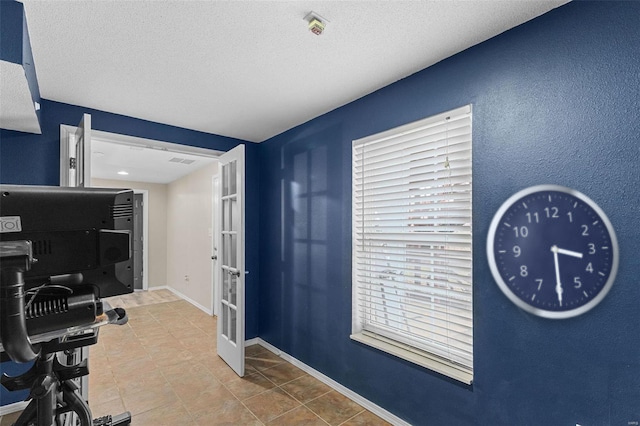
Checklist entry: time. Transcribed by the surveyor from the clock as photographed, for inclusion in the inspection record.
3:30
